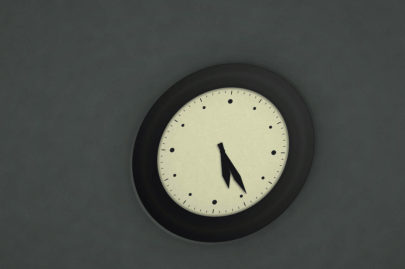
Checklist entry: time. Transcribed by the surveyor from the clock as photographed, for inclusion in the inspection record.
5:24
